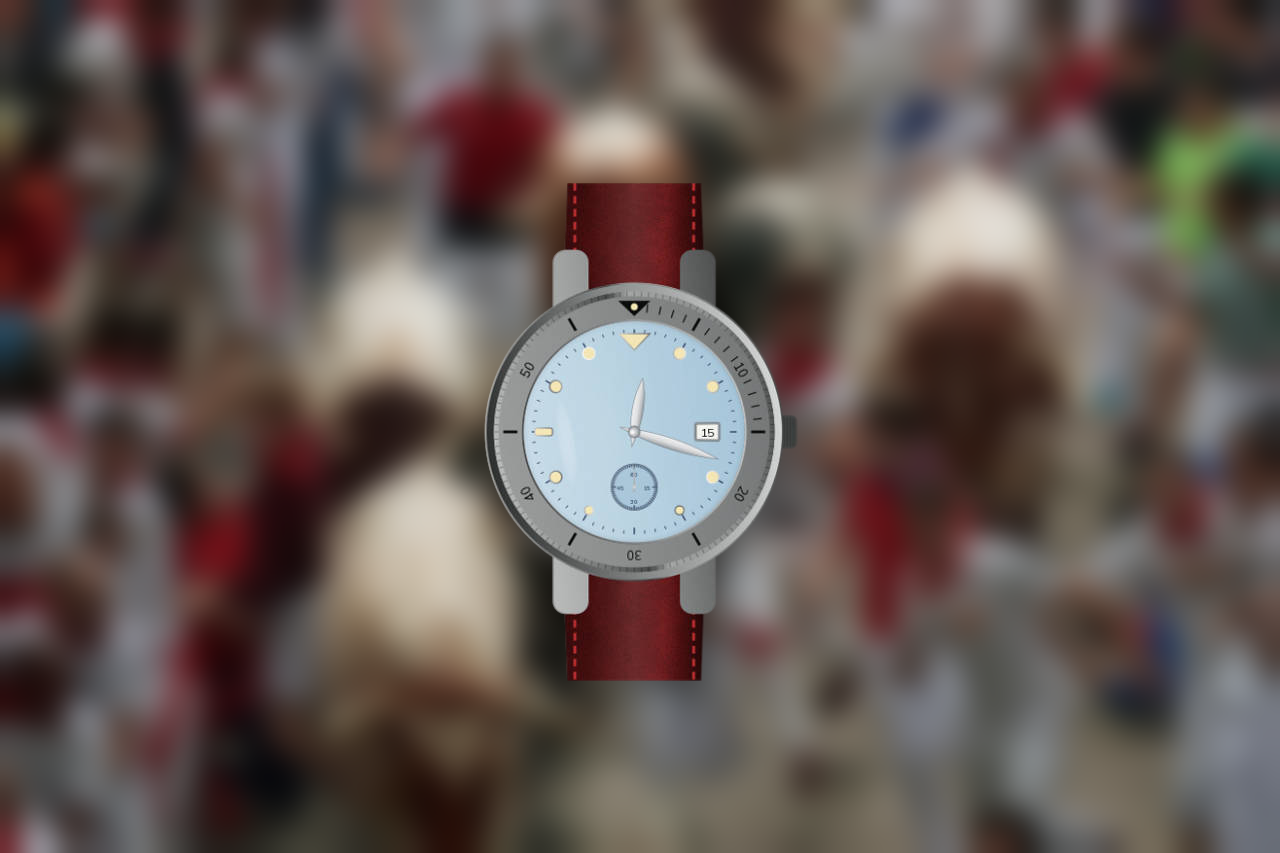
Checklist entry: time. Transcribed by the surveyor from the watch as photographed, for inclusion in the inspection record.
12:18
